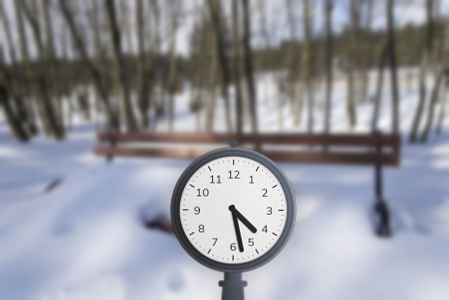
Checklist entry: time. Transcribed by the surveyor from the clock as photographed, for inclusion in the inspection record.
4:28
